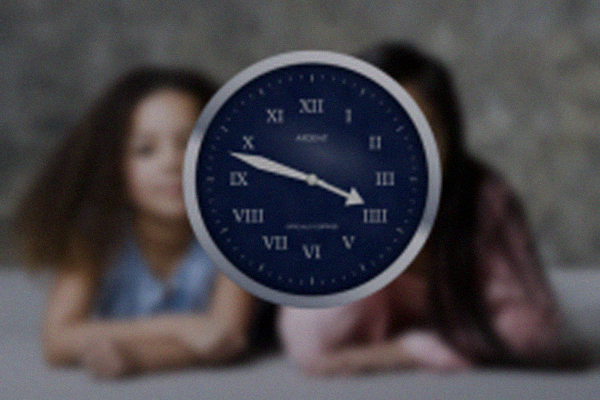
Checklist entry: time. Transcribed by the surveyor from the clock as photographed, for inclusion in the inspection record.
3:48
